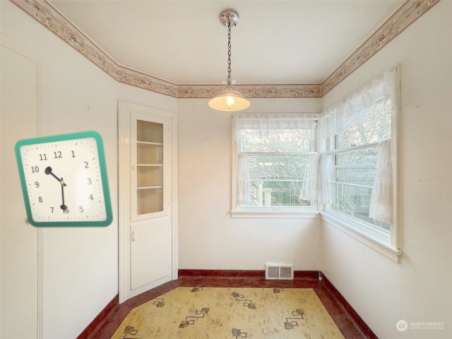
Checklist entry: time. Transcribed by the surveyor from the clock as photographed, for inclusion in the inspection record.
10:31
